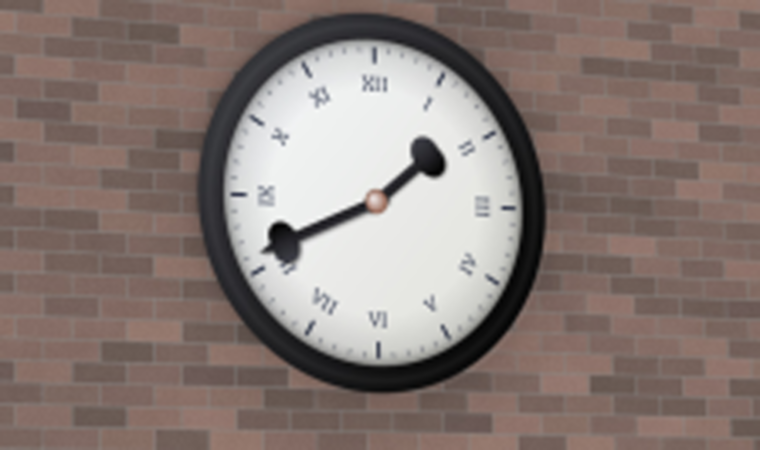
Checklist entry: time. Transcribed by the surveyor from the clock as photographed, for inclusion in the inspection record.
1:41
